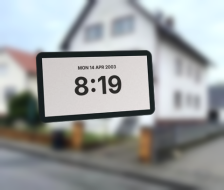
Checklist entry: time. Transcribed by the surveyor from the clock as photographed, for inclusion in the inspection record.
8:19
